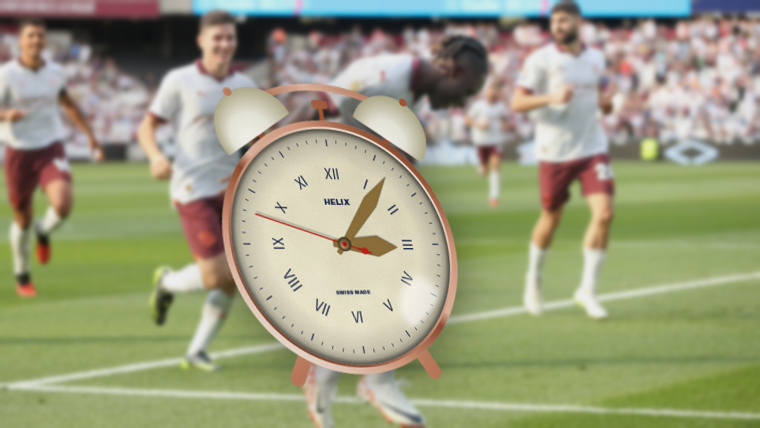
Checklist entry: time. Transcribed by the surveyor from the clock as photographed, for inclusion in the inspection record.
3:06:48
